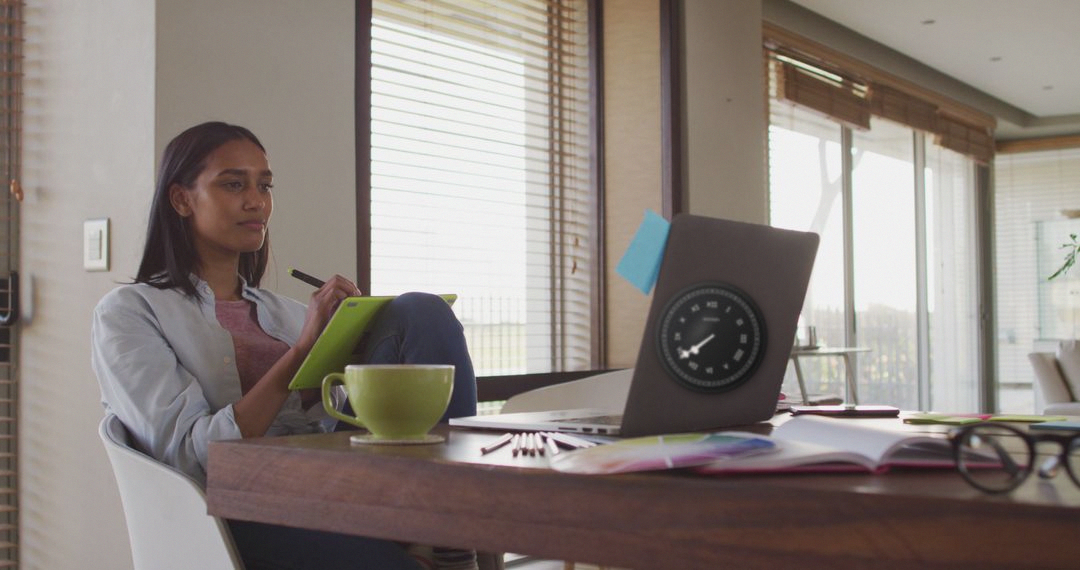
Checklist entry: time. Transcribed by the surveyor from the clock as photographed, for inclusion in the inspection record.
7:39
